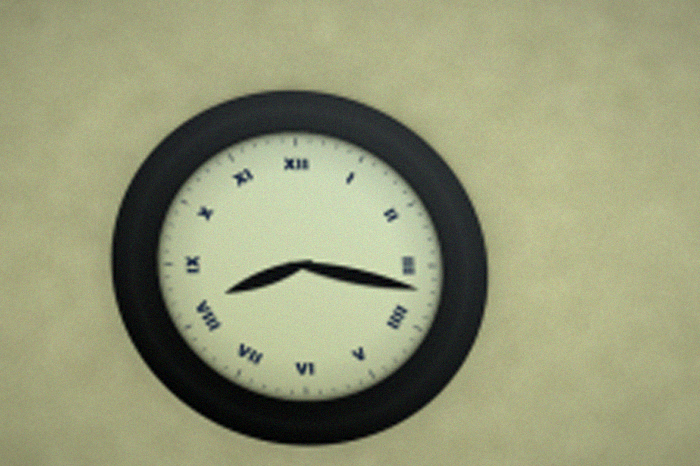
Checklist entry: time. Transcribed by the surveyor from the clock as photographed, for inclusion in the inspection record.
8:17
